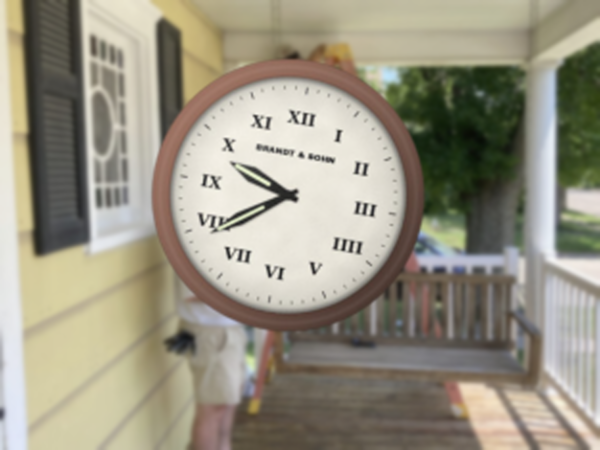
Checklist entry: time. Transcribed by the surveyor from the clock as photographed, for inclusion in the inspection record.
9:39
